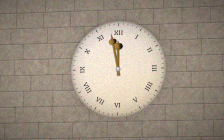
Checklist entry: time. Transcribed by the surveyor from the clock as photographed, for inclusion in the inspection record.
11:58
